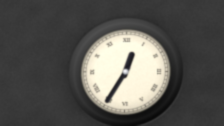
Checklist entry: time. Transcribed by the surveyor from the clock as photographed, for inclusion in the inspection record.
12:35
